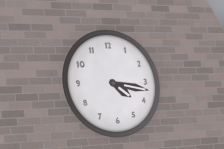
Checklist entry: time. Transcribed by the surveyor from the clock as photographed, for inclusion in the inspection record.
4:17
